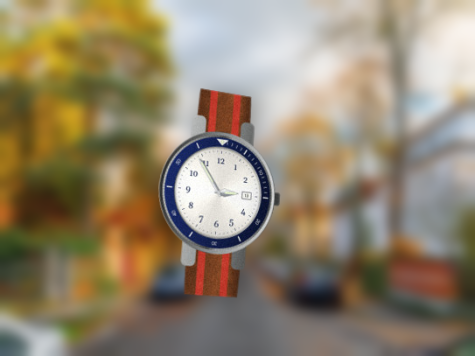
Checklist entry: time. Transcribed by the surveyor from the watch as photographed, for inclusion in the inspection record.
2:54
